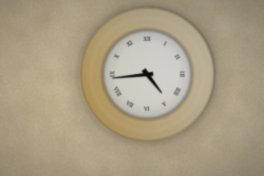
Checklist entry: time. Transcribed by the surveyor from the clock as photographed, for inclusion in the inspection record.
4:44
